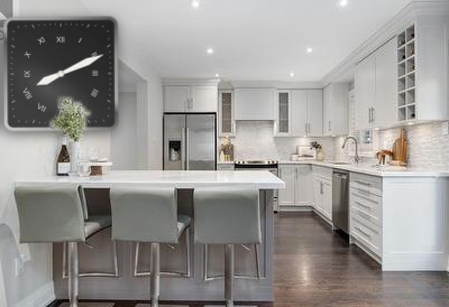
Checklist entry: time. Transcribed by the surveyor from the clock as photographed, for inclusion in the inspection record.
8:11
